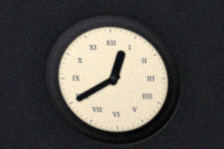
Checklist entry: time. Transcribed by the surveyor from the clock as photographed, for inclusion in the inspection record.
12:40
